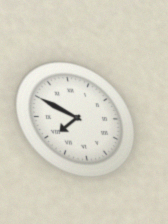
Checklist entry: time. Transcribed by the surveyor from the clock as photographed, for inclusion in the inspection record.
7:50
